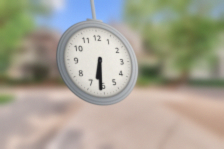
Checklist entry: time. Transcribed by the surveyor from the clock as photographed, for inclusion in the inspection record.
6:31
